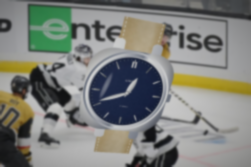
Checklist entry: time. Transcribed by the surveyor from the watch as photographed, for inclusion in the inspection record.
12:41
